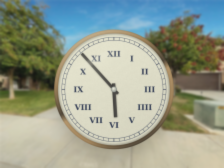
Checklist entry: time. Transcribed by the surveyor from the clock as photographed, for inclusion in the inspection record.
5:53
